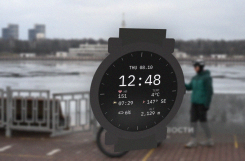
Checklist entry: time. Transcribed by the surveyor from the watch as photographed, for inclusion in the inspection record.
12:48
